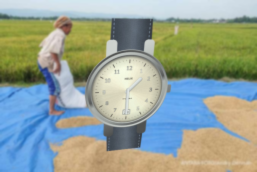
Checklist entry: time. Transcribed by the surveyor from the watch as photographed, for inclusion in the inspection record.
1:30
